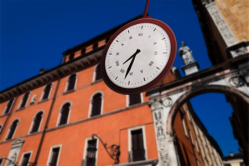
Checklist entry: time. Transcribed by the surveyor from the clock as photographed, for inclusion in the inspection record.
7:32
